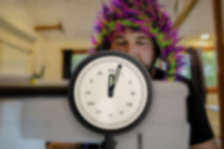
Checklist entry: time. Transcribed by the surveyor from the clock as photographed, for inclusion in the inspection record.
12:03
